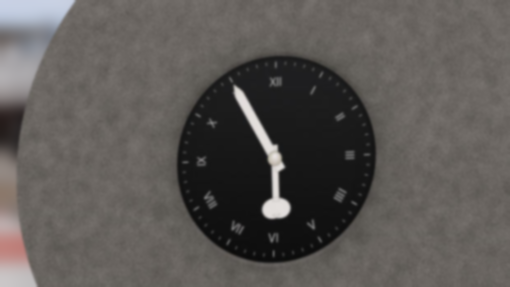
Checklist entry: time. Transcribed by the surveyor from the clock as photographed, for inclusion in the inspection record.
5:55
